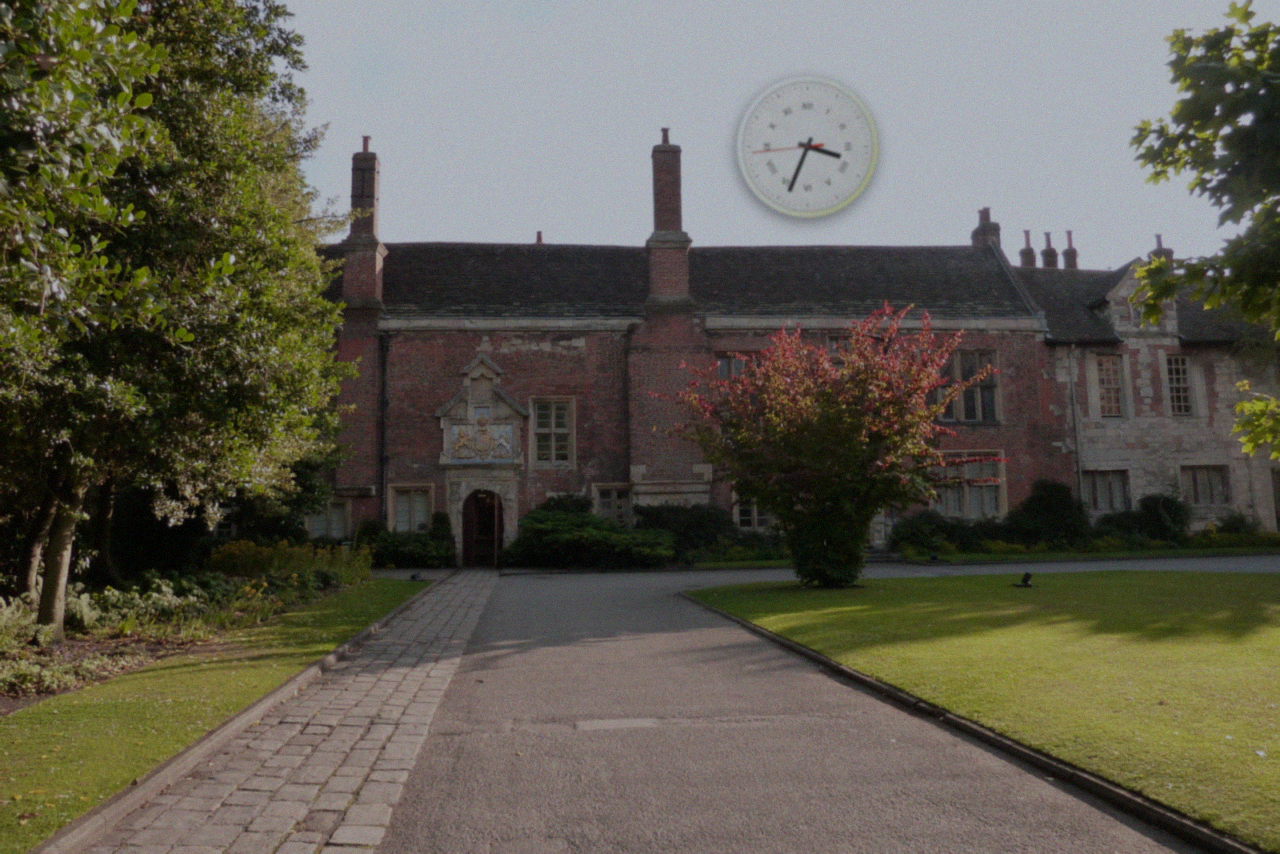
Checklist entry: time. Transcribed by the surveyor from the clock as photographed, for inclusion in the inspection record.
3:33:44
